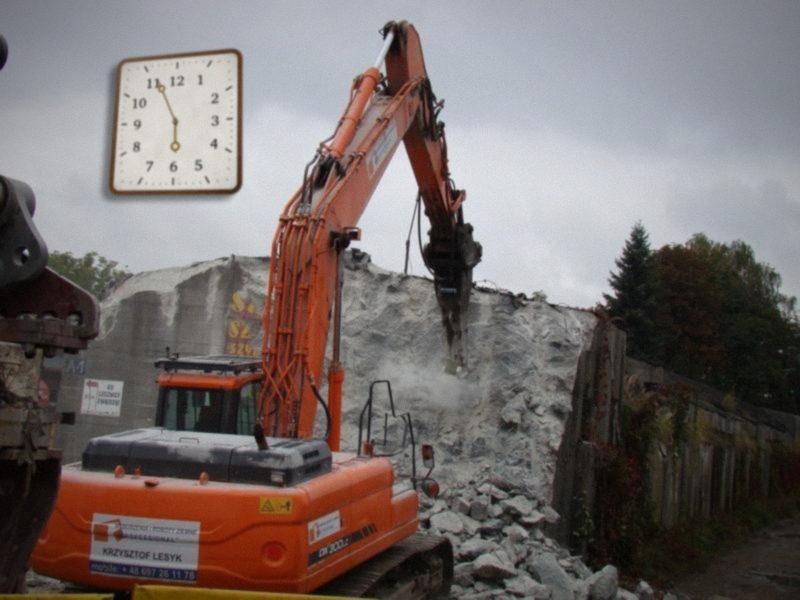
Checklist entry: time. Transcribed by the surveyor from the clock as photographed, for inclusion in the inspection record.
5:56
